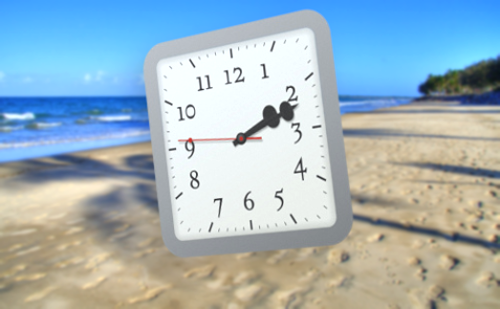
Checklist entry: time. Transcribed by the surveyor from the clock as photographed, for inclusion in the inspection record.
2:11:46
